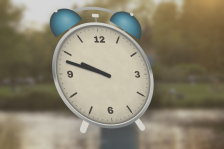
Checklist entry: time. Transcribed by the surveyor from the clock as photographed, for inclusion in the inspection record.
9:48
